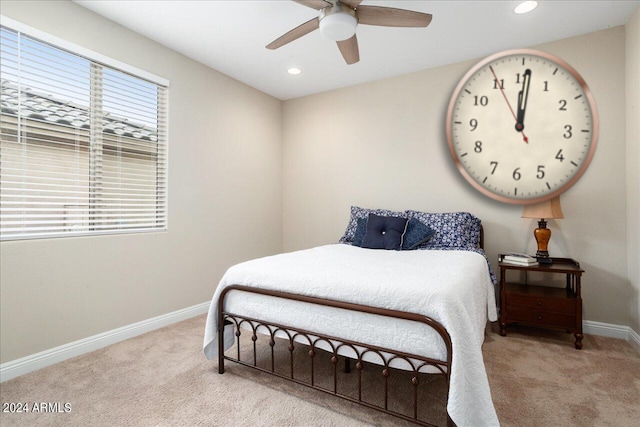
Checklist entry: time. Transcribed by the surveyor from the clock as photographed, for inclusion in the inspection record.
12:00:55
